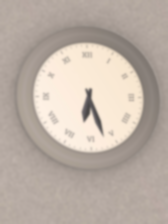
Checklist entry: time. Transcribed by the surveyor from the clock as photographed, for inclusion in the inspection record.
6:27
